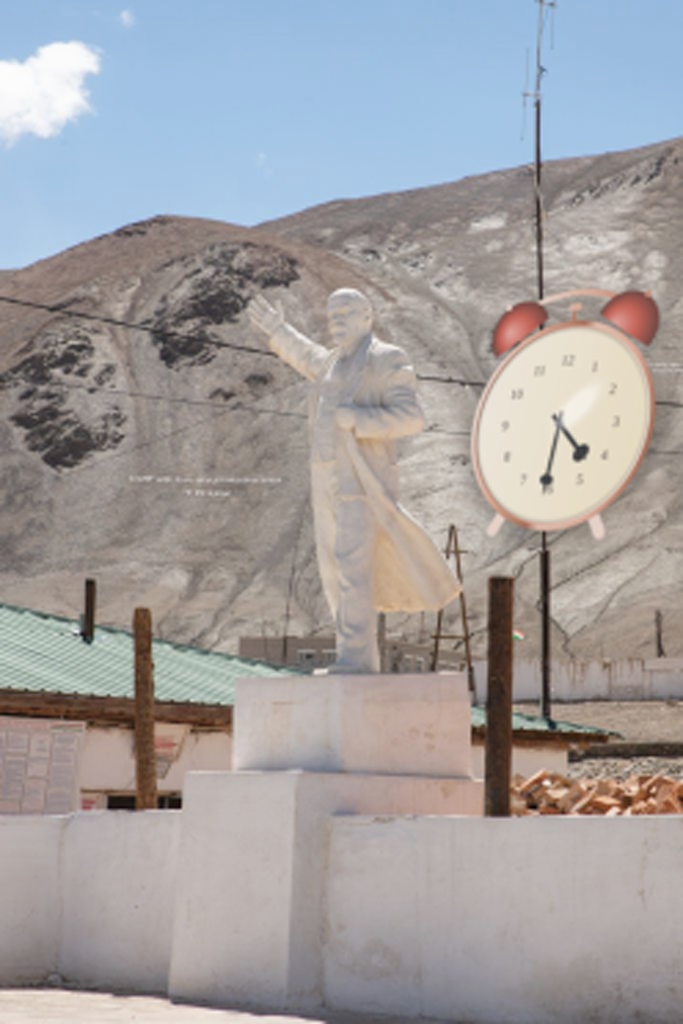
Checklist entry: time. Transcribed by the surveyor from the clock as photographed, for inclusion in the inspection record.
4:31
